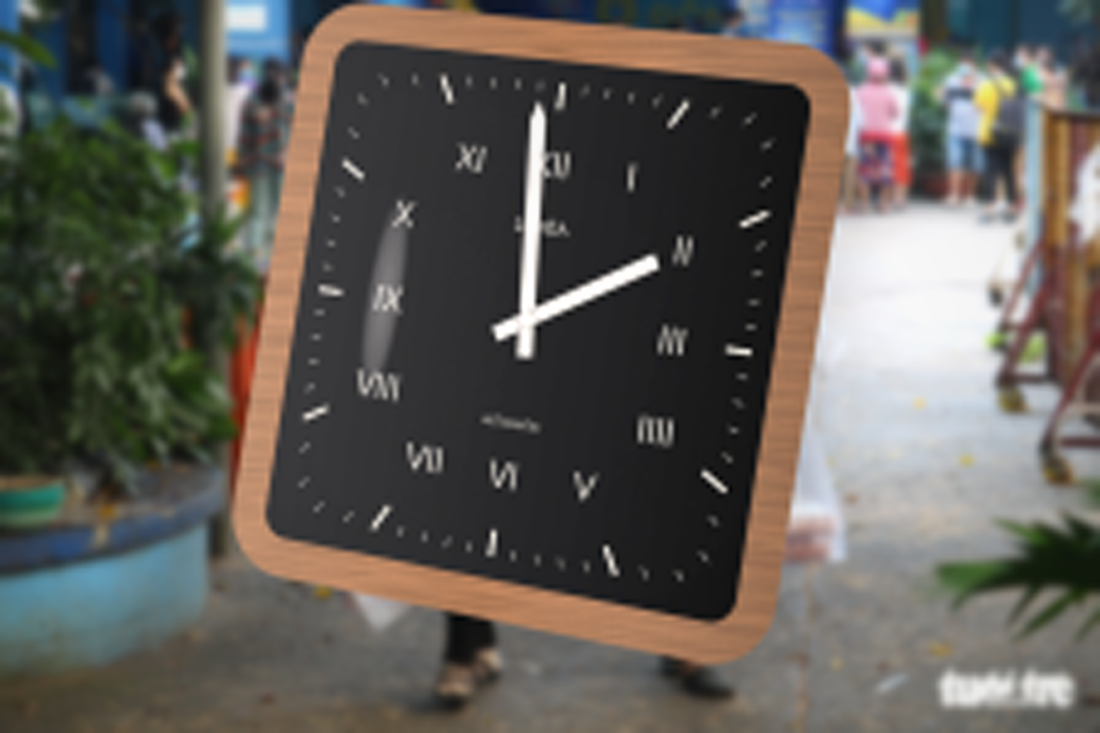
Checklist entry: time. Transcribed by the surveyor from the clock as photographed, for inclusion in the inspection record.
1:59
